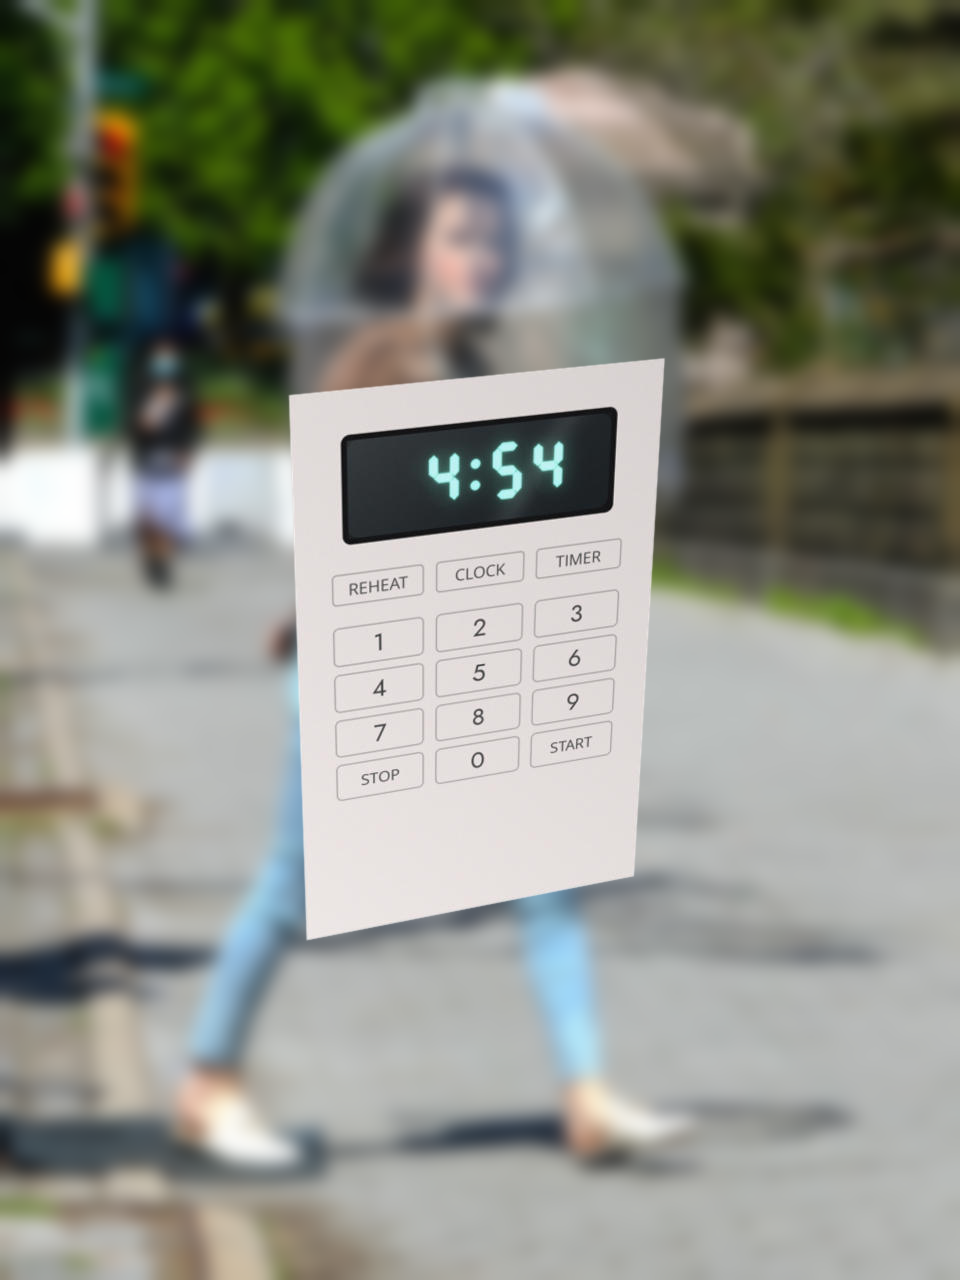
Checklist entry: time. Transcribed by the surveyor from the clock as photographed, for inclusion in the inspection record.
4:54
